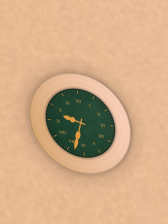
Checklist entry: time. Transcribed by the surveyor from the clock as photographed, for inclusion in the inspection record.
9:33
